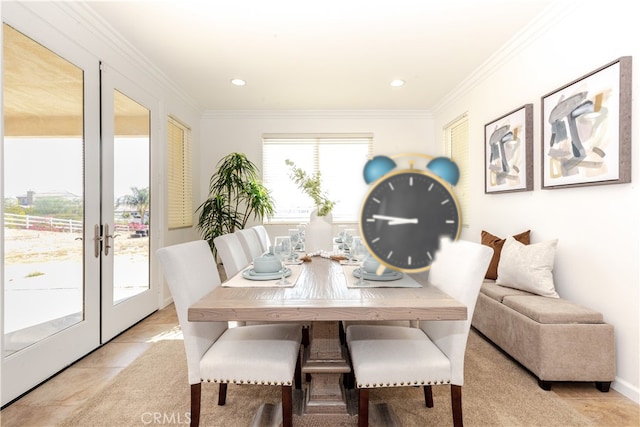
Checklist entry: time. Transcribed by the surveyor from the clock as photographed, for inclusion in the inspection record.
8:46
